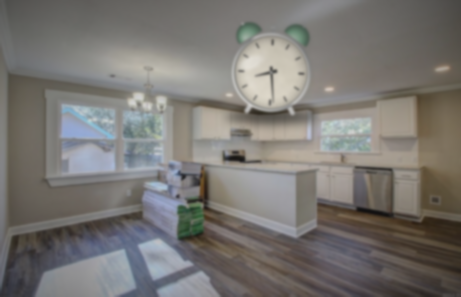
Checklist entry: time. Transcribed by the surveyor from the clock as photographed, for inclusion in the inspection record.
8:29
